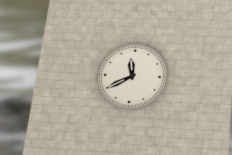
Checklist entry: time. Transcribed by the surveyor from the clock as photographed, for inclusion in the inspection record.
11:40
